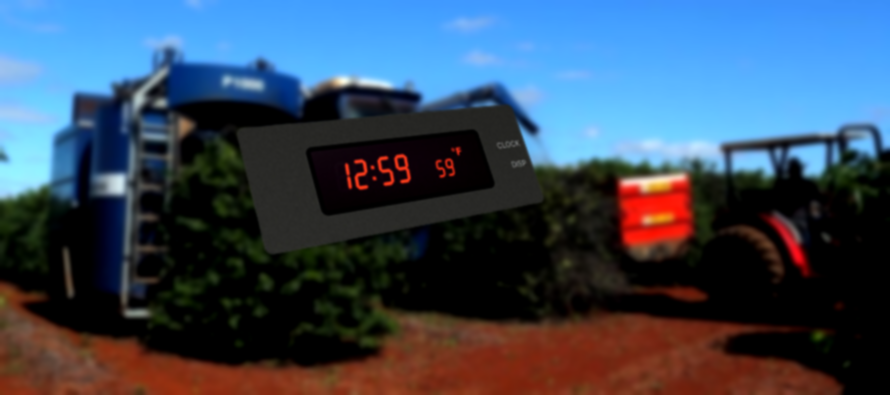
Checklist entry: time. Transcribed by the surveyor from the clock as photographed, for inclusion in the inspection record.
12:59
